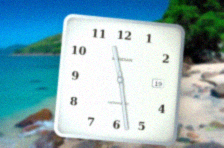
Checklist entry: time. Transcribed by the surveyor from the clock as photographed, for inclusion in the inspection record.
11:28
